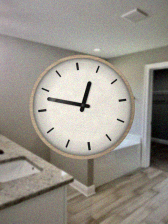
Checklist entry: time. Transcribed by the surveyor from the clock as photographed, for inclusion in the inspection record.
12:48
